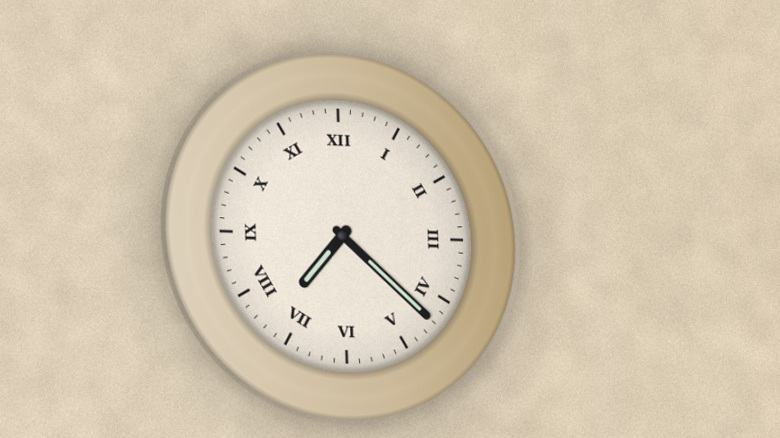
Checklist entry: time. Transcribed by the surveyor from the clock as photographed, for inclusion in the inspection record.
7:22
